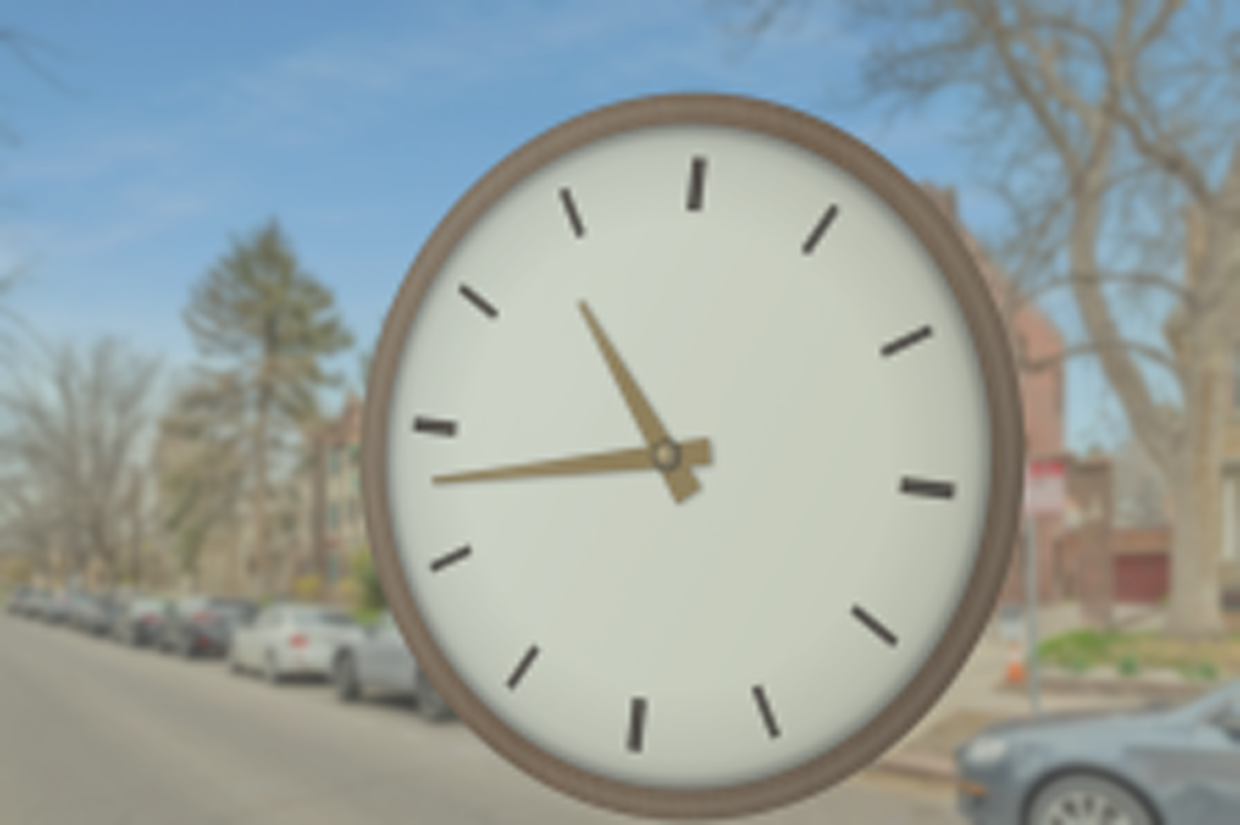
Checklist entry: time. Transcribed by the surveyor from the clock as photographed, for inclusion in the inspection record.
10:43
